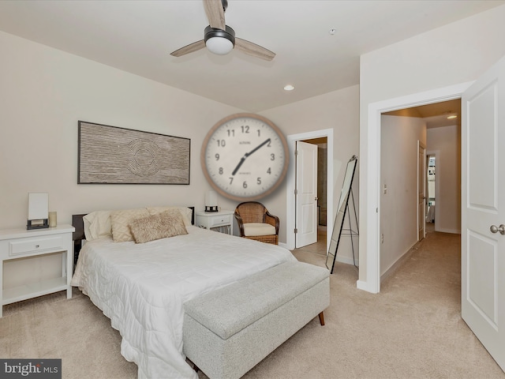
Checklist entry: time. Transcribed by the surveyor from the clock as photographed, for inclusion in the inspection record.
7:09
